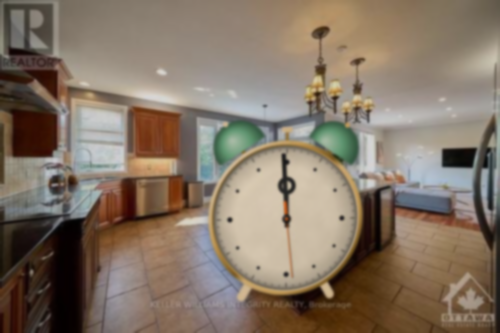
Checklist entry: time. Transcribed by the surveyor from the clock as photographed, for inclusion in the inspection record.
11:59:29
